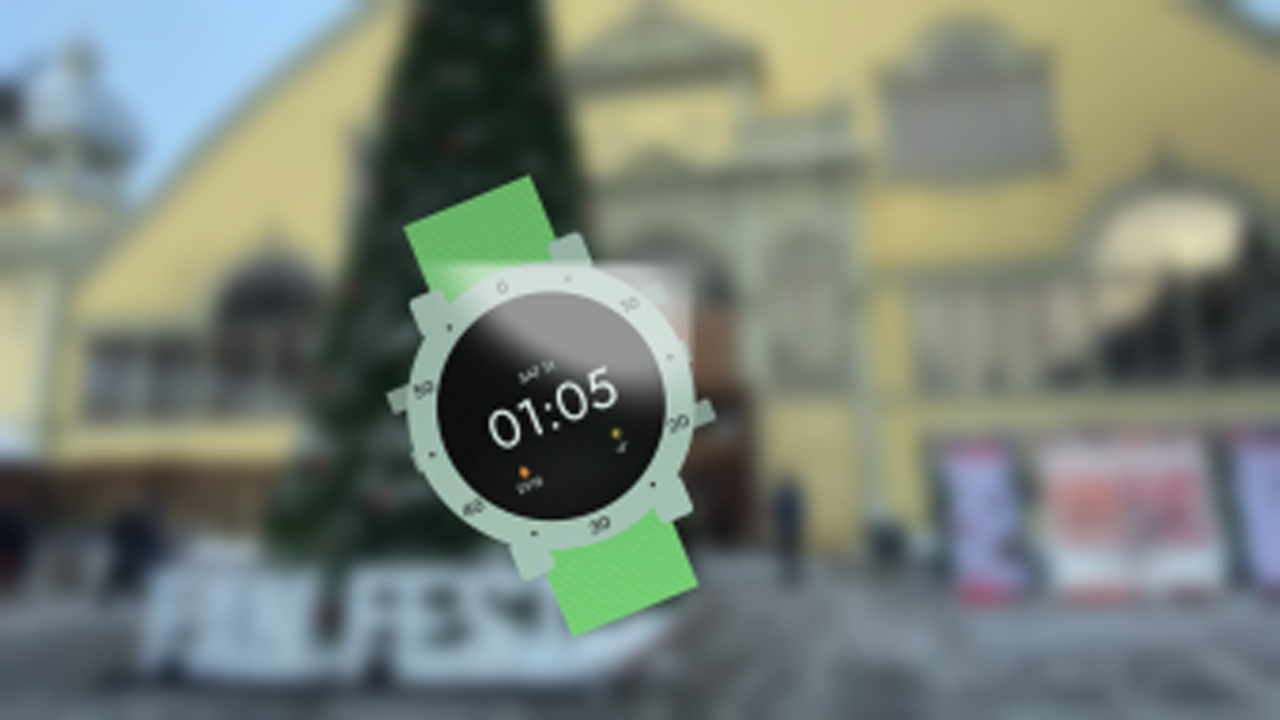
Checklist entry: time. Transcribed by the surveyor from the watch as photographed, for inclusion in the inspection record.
1:05
